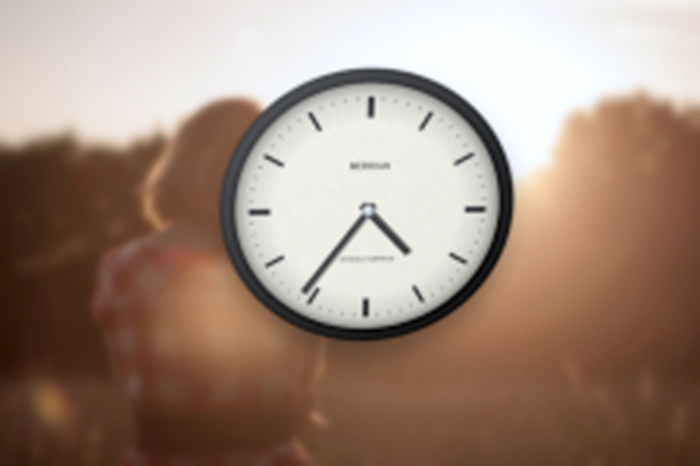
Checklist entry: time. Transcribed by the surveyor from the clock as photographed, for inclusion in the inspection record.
4:36
